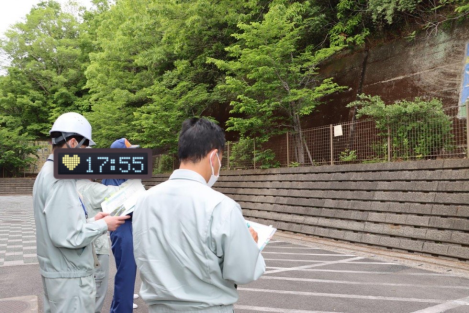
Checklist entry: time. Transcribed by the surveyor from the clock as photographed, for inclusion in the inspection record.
17:55
